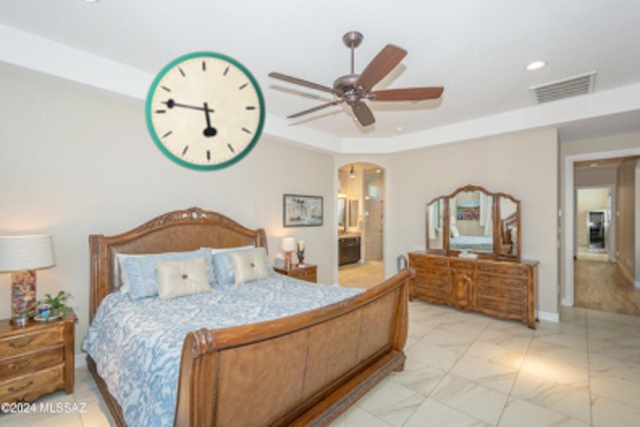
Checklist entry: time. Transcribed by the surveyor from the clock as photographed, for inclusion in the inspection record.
5:47
